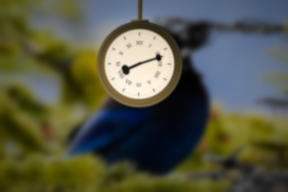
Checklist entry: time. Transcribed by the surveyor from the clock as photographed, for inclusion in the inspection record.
8:12
